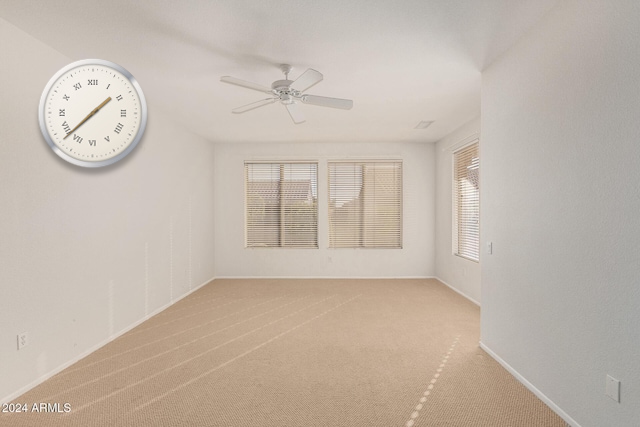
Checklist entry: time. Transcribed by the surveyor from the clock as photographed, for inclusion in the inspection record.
1:38
